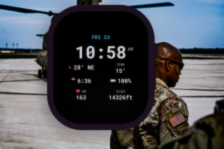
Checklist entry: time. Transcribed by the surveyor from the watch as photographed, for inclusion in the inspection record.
10:58
